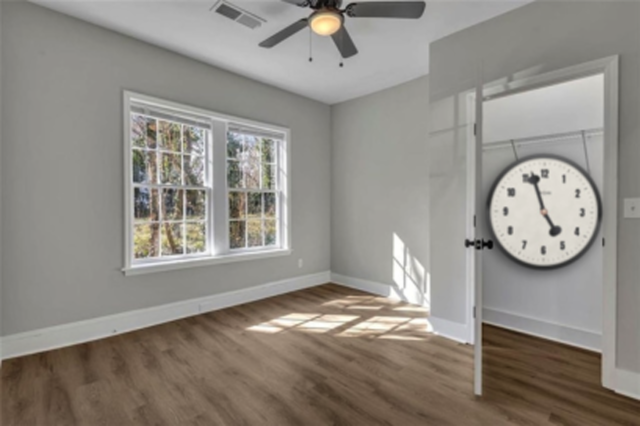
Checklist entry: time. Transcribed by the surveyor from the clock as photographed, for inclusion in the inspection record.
4:57
